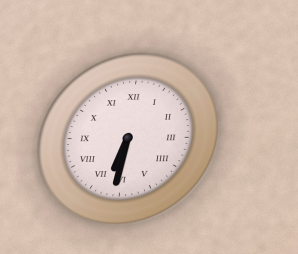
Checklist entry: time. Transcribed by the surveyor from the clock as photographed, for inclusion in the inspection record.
6:31
